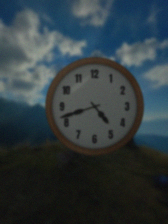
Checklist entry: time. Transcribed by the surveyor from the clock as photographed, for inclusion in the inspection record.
4:42
